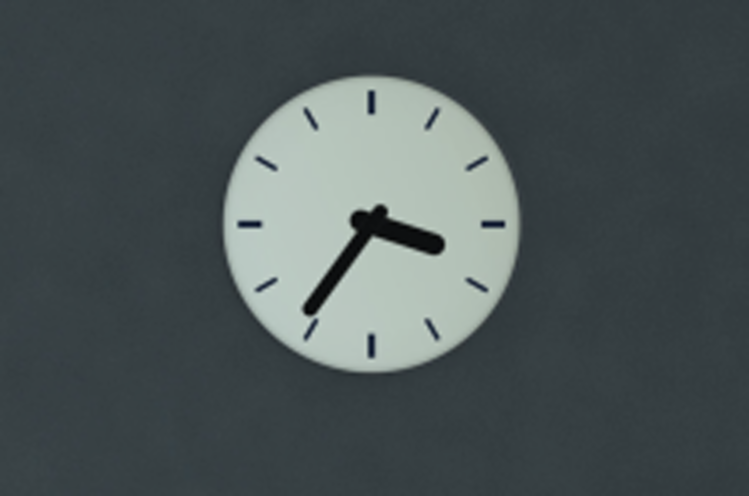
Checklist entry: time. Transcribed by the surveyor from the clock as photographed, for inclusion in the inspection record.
3:36
